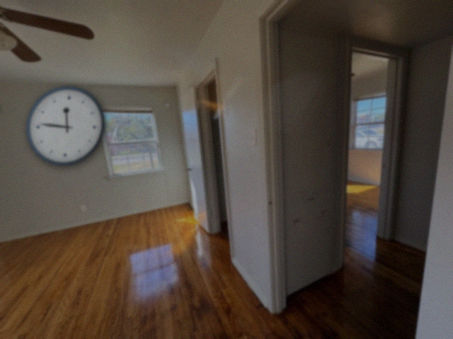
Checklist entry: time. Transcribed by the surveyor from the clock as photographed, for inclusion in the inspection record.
11:46
